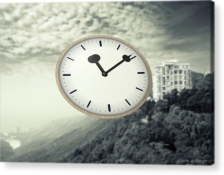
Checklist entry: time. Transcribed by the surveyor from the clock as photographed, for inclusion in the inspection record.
11:09
